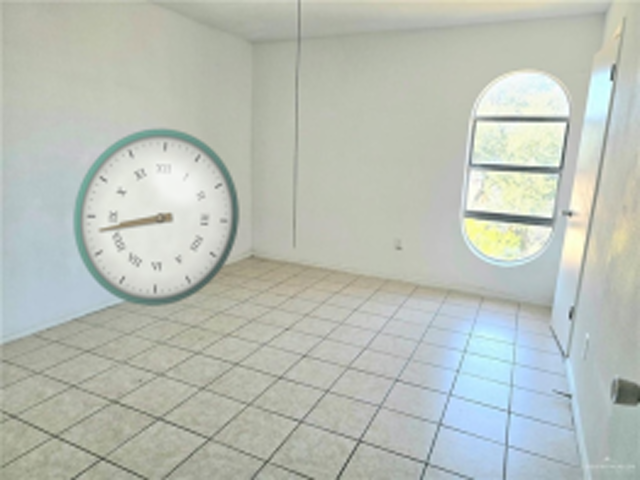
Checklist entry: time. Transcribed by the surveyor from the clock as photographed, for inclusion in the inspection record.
8:43
